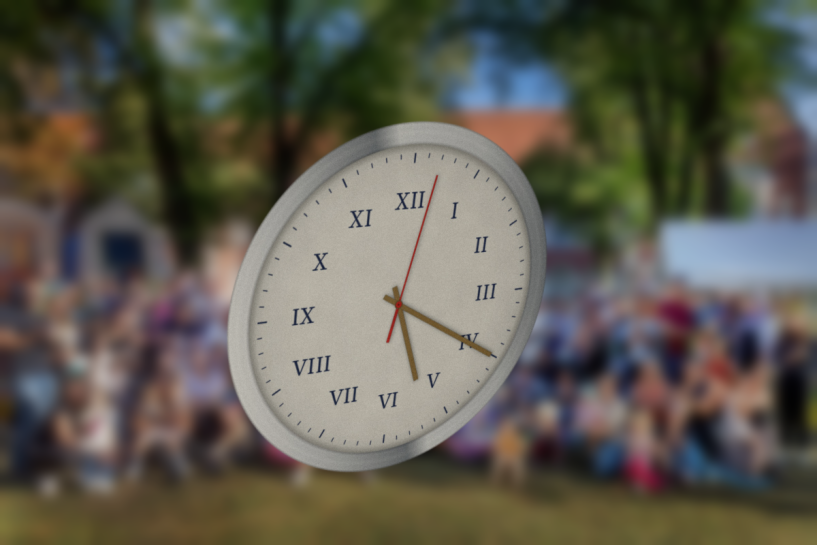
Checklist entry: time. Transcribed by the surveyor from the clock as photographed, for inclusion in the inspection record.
5:20:02
